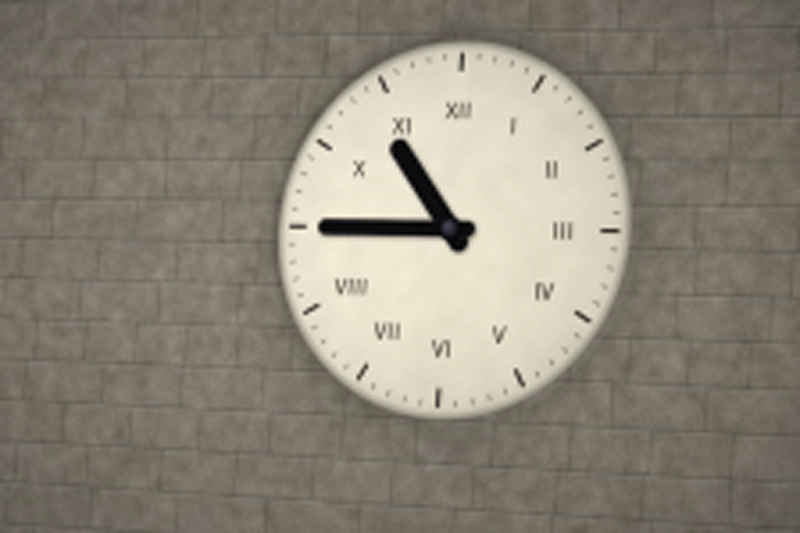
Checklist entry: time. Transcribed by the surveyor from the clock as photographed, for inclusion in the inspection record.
10:45
